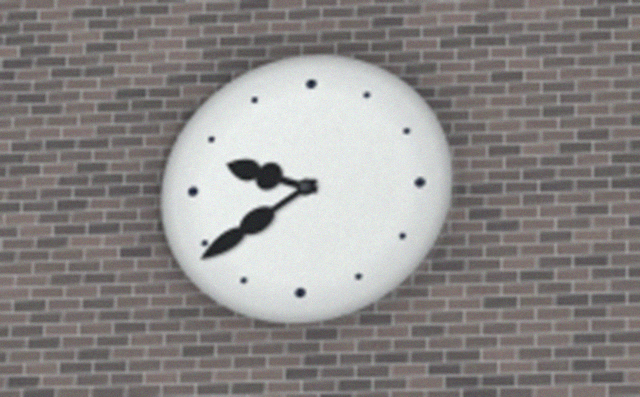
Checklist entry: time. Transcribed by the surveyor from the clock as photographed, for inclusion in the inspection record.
9:39
